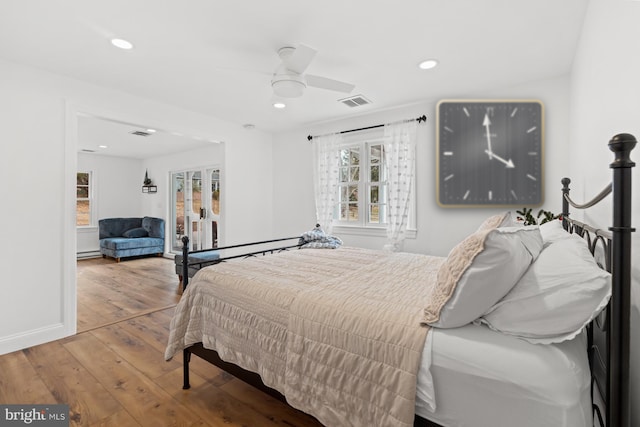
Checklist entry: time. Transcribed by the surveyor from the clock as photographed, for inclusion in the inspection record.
3:59
